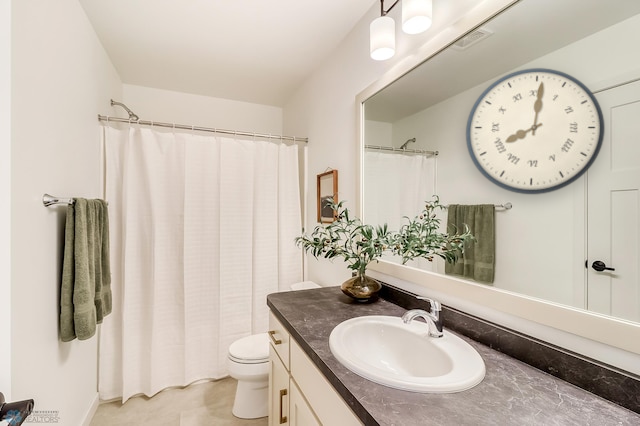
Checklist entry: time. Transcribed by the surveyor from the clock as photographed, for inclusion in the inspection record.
8:01
